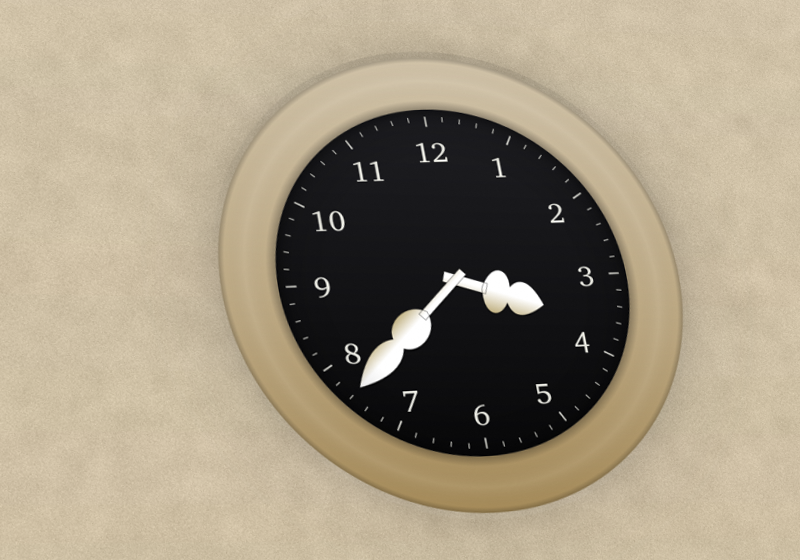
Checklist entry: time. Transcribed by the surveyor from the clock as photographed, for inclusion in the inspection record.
3:38
